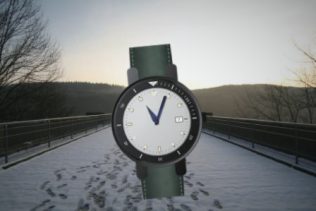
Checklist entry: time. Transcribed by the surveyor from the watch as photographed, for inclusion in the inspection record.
11:04
